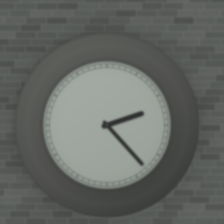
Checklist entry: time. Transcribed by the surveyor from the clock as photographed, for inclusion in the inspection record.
2:23
